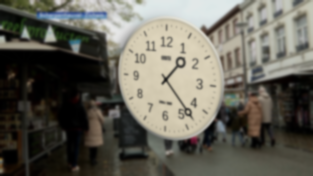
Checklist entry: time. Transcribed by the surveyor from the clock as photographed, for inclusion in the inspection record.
1:23
